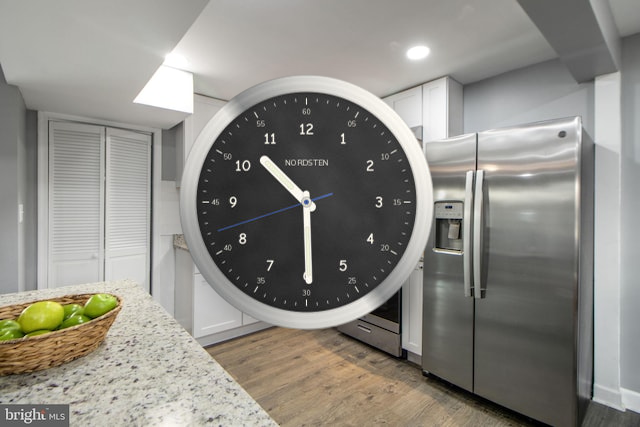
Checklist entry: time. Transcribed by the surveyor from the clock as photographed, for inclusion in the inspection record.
10:29:42
